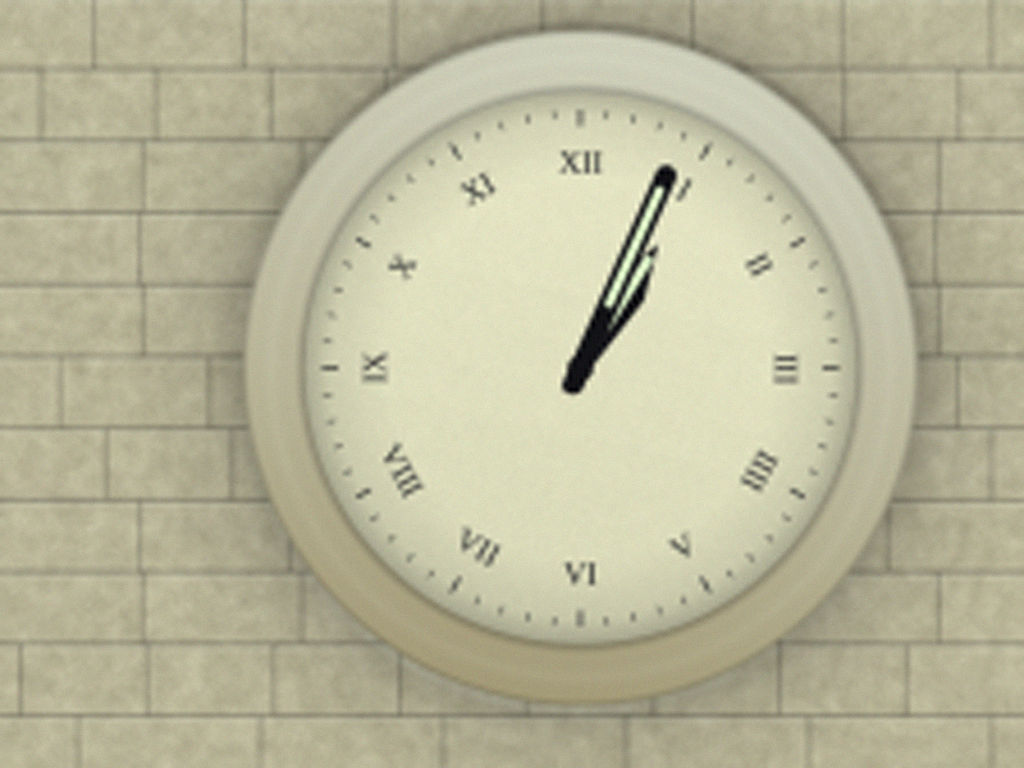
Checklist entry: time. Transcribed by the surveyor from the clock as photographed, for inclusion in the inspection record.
1:04
